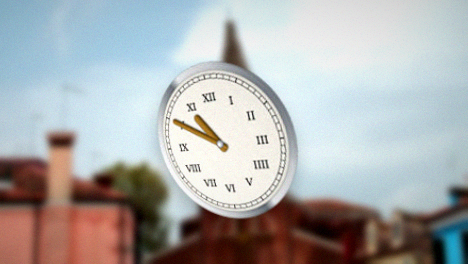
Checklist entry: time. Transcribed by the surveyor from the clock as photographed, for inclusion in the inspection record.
10:50
